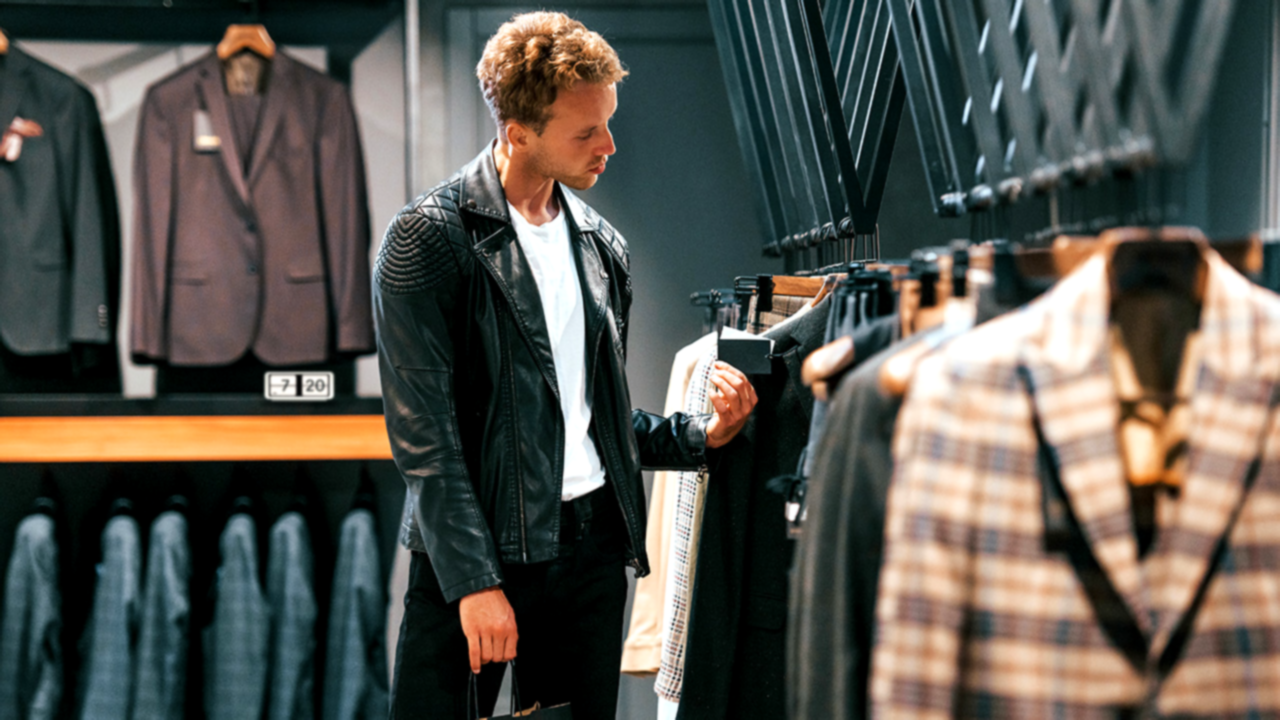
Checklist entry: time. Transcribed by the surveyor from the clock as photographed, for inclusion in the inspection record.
7:20
